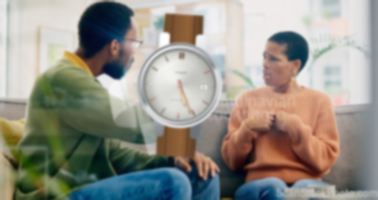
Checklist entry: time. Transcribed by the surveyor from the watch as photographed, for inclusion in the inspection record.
5:26
